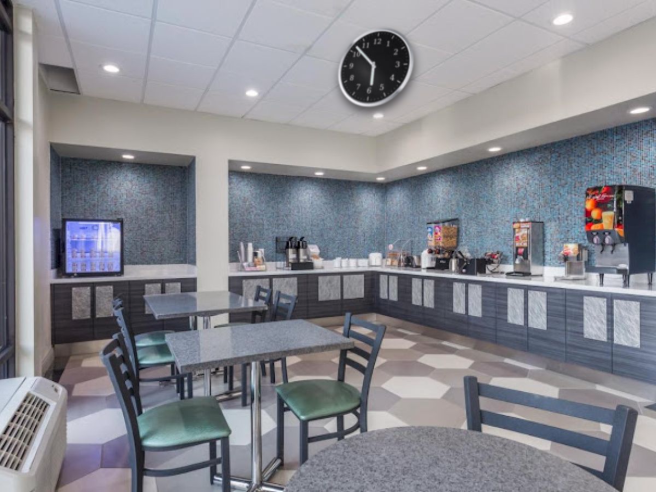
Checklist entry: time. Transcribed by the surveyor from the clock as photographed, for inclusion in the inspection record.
5:52
